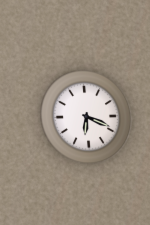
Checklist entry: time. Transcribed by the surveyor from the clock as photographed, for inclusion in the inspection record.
6:19
